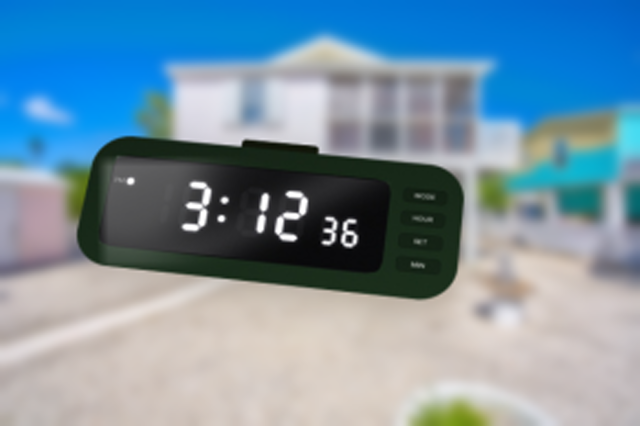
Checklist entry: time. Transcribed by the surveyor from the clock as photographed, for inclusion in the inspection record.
3:12:36
